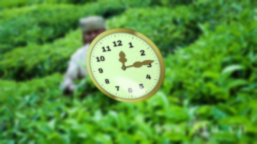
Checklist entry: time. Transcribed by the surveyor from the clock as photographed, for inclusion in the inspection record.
12:14
